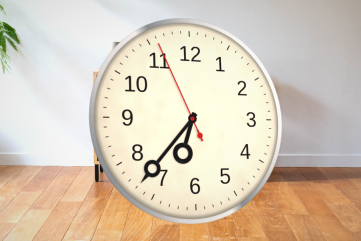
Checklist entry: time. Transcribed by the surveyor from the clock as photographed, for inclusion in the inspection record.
6:36:56
